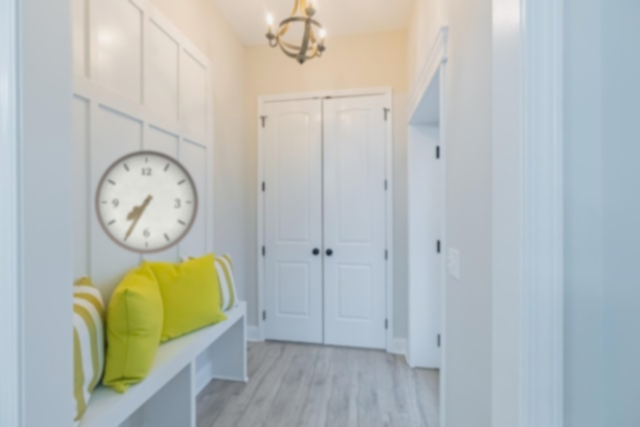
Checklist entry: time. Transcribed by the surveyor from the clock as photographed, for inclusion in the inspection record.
7:35
